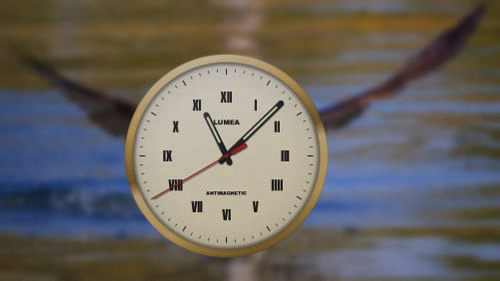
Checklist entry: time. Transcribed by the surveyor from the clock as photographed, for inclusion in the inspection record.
11:07:40
